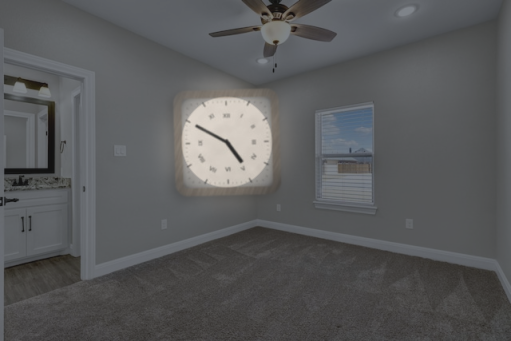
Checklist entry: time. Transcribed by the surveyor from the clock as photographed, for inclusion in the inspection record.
4:50
